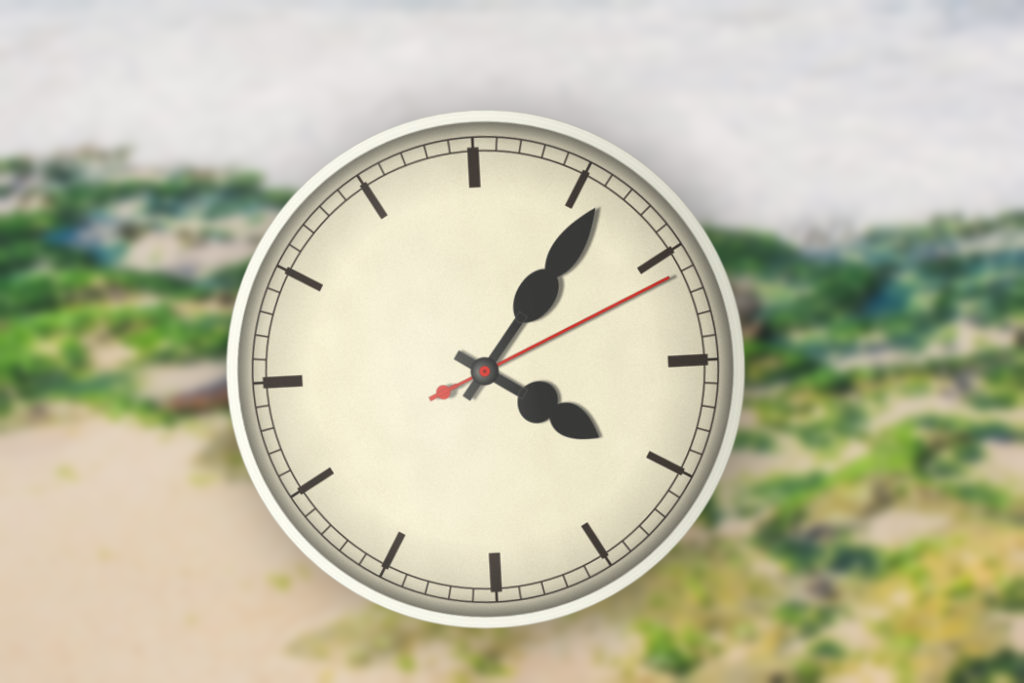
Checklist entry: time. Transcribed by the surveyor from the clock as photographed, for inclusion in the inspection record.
4:06:11
